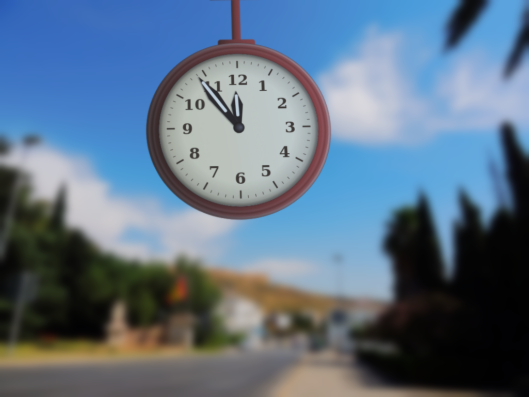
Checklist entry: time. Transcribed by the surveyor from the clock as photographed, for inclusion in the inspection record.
11:54
